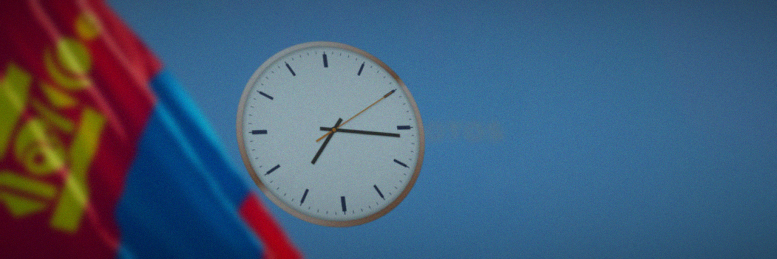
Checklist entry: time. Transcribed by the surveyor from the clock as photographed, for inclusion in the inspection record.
7:16:10
